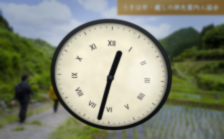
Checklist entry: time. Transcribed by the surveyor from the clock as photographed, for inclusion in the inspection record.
12:32
